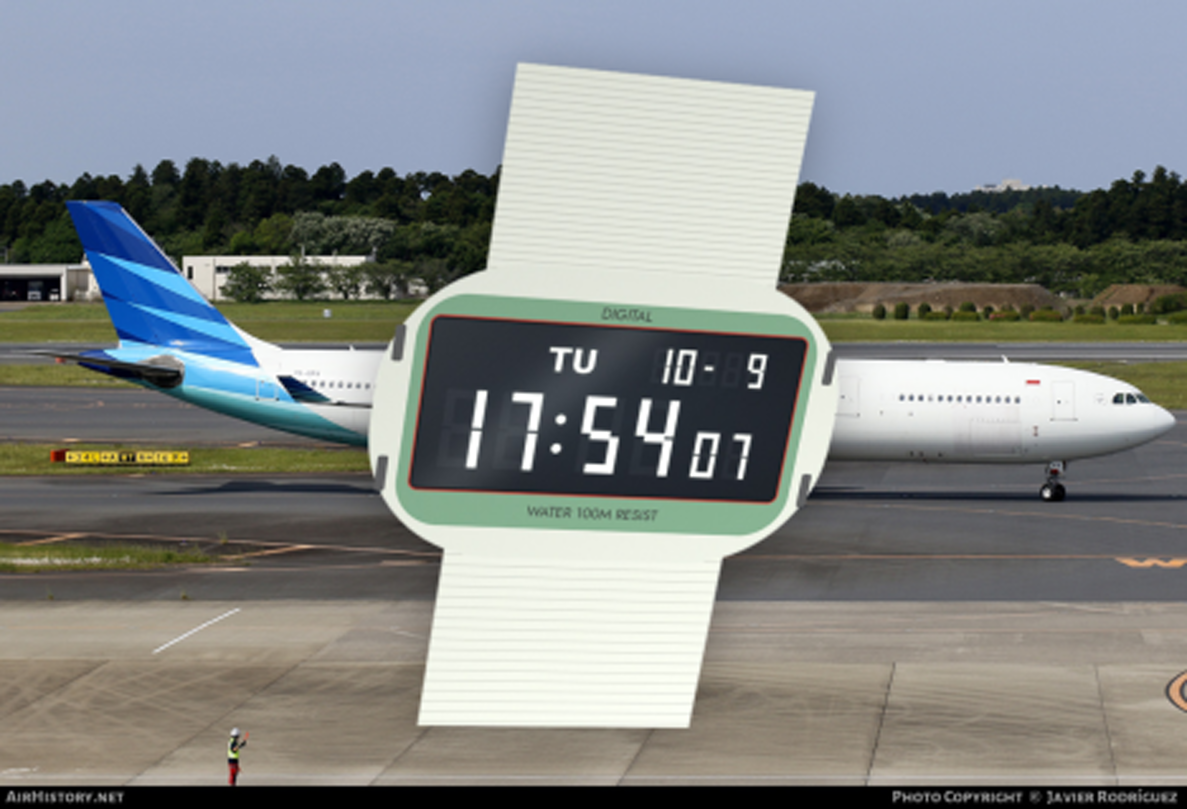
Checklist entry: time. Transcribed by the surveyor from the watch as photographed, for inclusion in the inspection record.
17:54:07
